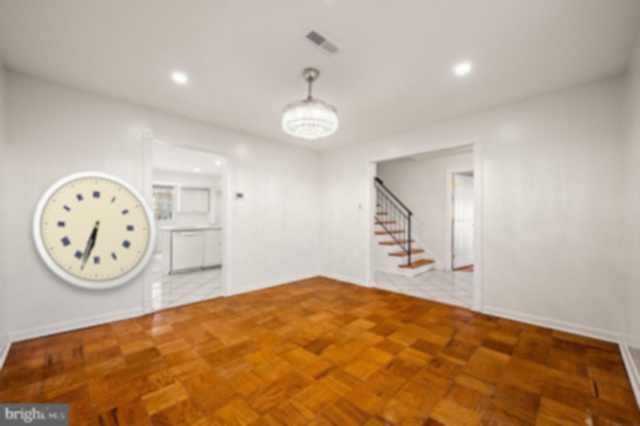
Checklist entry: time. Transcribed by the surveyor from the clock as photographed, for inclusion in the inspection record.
6:33
